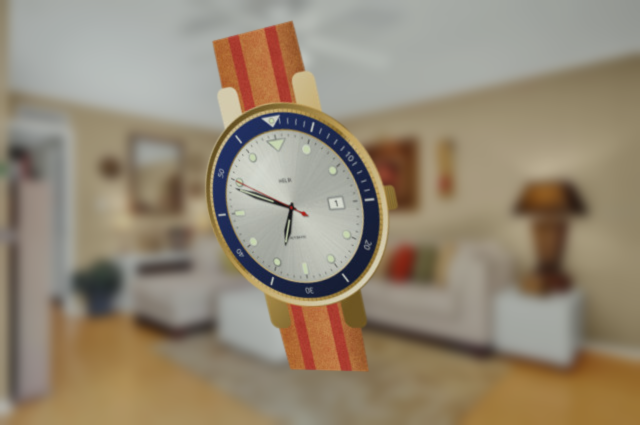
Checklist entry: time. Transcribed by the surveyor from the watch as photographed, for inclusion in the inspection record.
6:48:50
